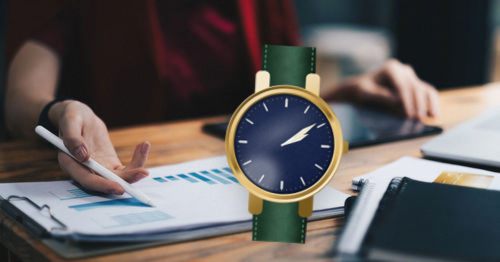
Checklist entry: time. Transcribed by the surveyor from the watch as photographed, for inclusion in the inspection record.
2:09
